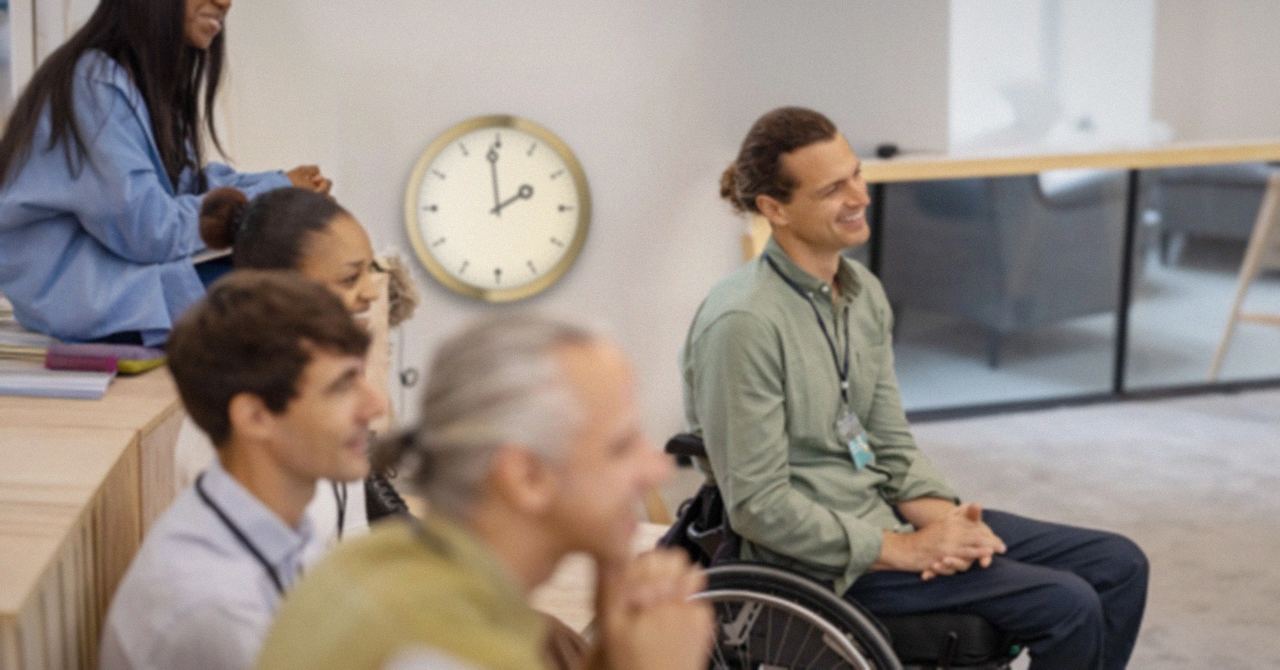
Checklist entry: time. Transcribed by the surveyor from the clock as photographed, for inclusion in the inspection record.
1:59
